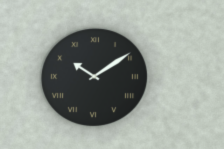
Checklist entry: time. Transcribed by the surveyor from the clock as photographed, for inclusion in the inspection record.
10:09
